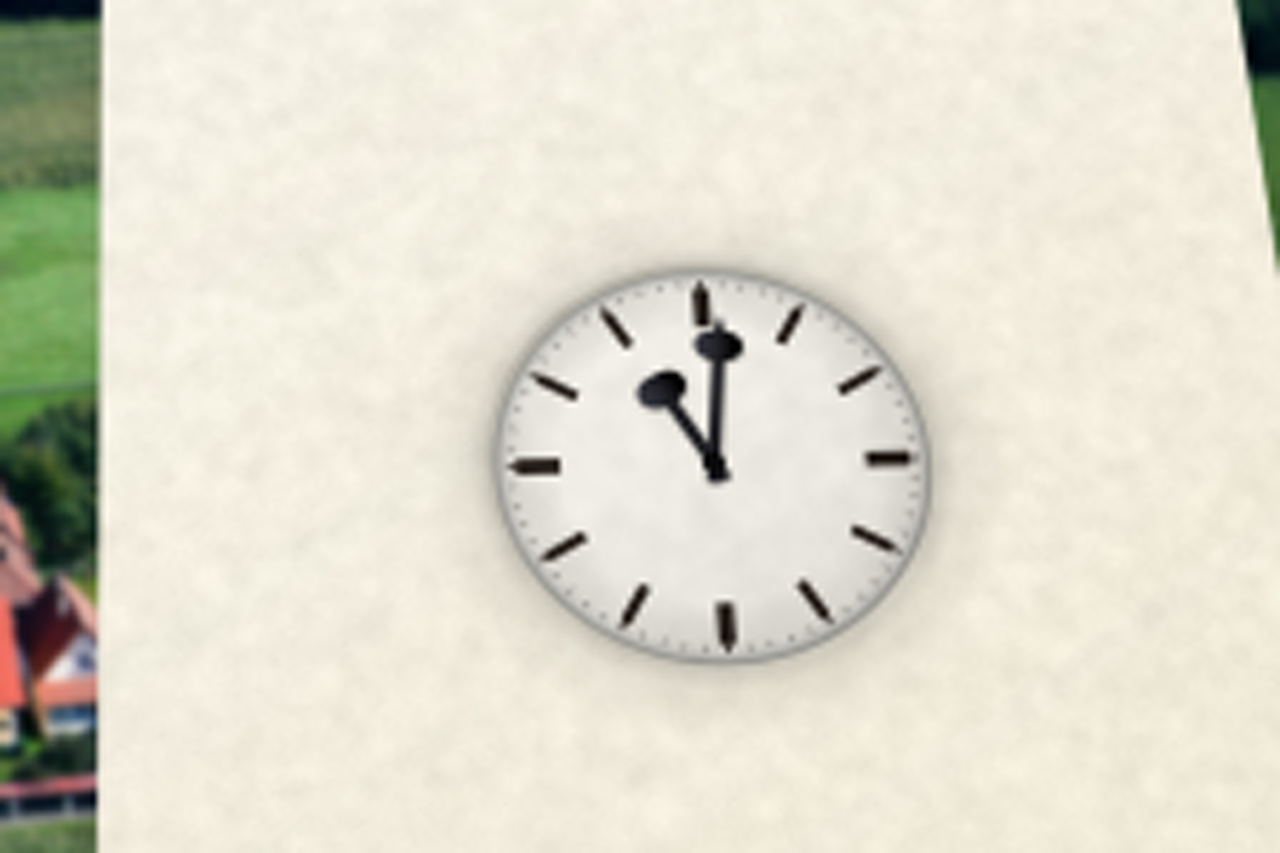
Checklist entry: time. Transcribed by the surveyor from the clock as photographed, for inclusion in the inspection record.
11:01
